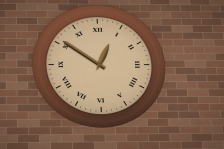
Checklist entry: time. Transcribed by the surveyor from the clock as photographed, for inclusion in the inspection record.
12:51
